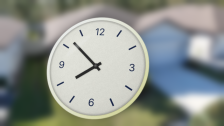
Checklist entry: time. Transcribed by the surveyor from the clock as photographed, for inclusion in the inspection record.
7:52
